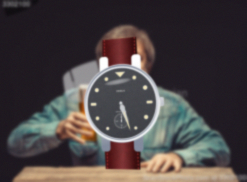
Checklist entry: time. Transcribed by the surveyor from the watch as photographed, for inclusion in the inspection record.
5:27
